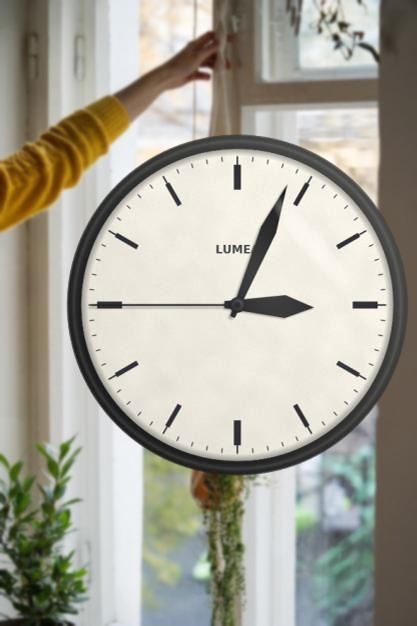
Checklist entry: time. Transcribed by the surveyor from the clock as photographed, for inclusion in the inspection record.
3:03:45
